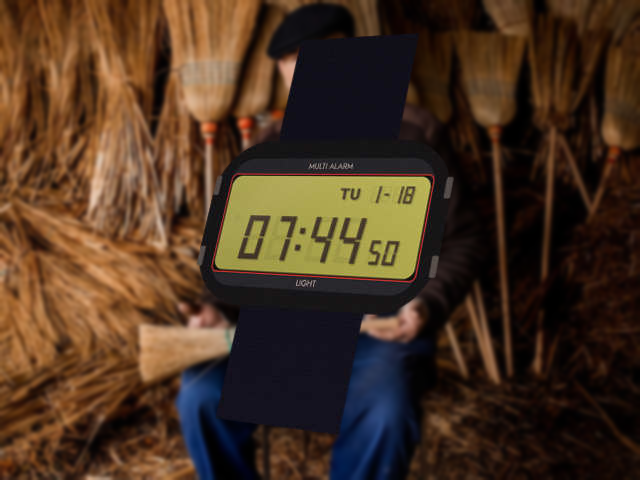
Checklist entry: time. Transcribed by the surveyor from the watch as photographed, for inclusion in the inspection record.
7:44:50
